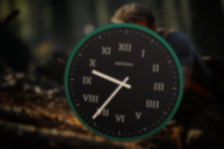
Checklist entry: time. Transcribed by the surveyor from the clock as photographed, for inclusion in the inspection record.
9:36
